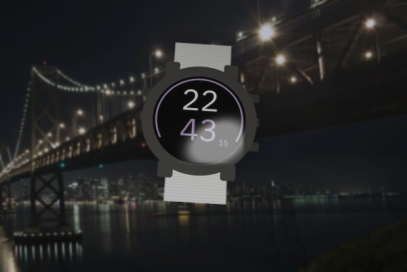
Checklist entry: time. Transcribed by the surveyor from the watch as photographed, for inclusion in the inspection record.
22:43:15
